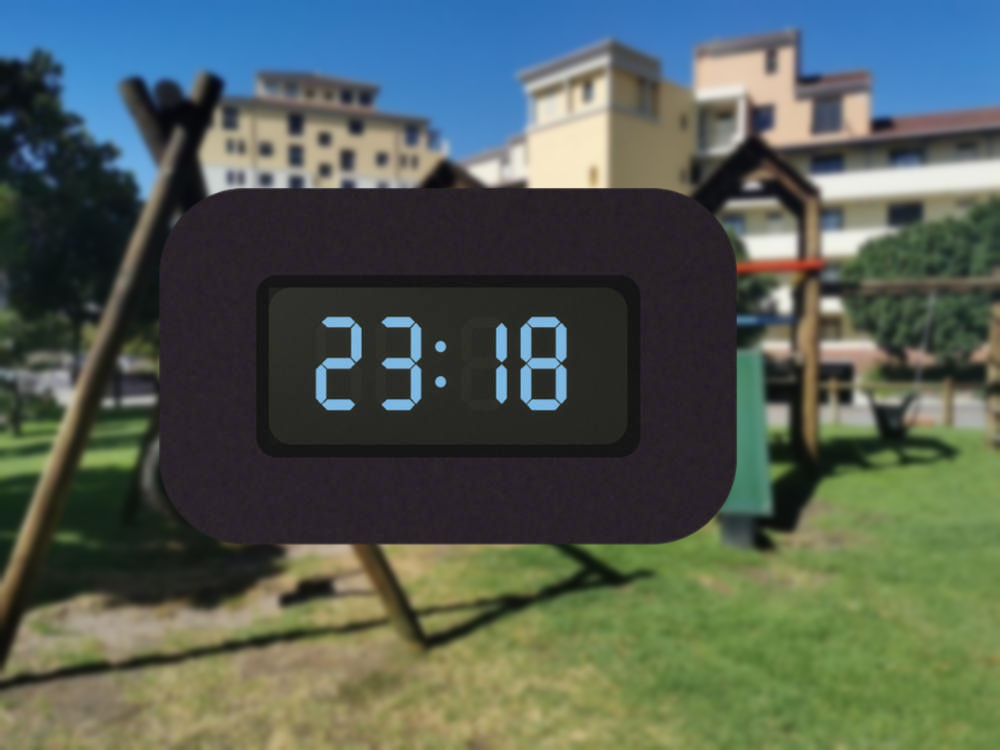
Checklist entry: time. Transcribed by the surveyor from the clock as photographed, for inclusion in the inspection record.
23:18
